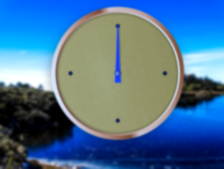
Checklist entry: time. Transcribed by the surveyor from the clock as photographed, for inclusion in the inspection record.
12:00
